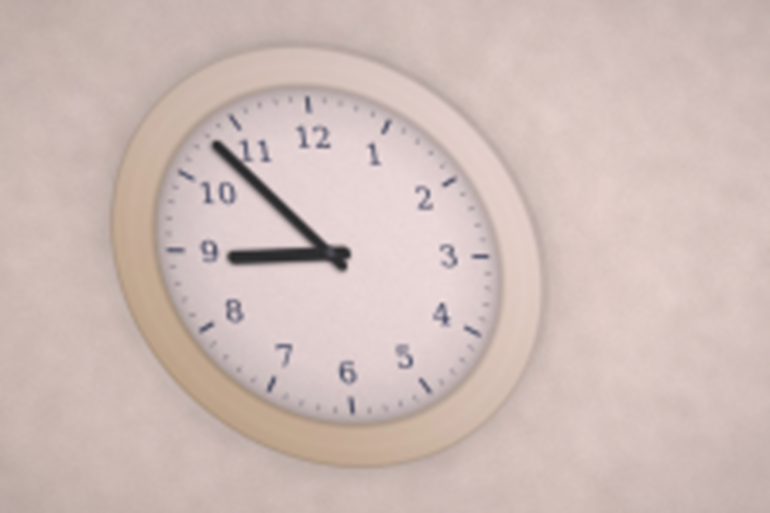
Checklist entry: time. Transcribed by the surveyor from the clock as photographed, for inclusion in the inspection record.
8:53
